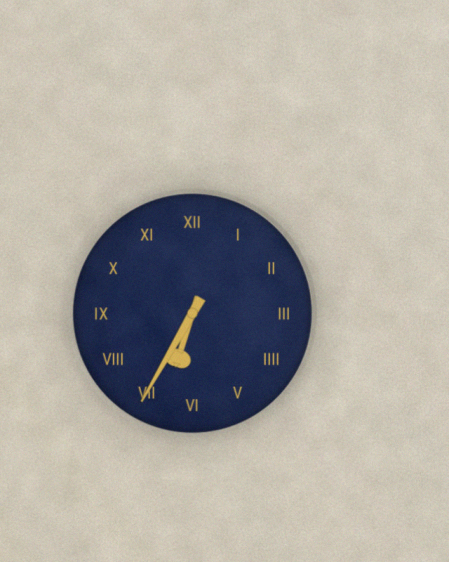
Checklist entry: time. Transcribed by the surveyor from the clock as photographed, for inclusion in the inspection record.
6:35
